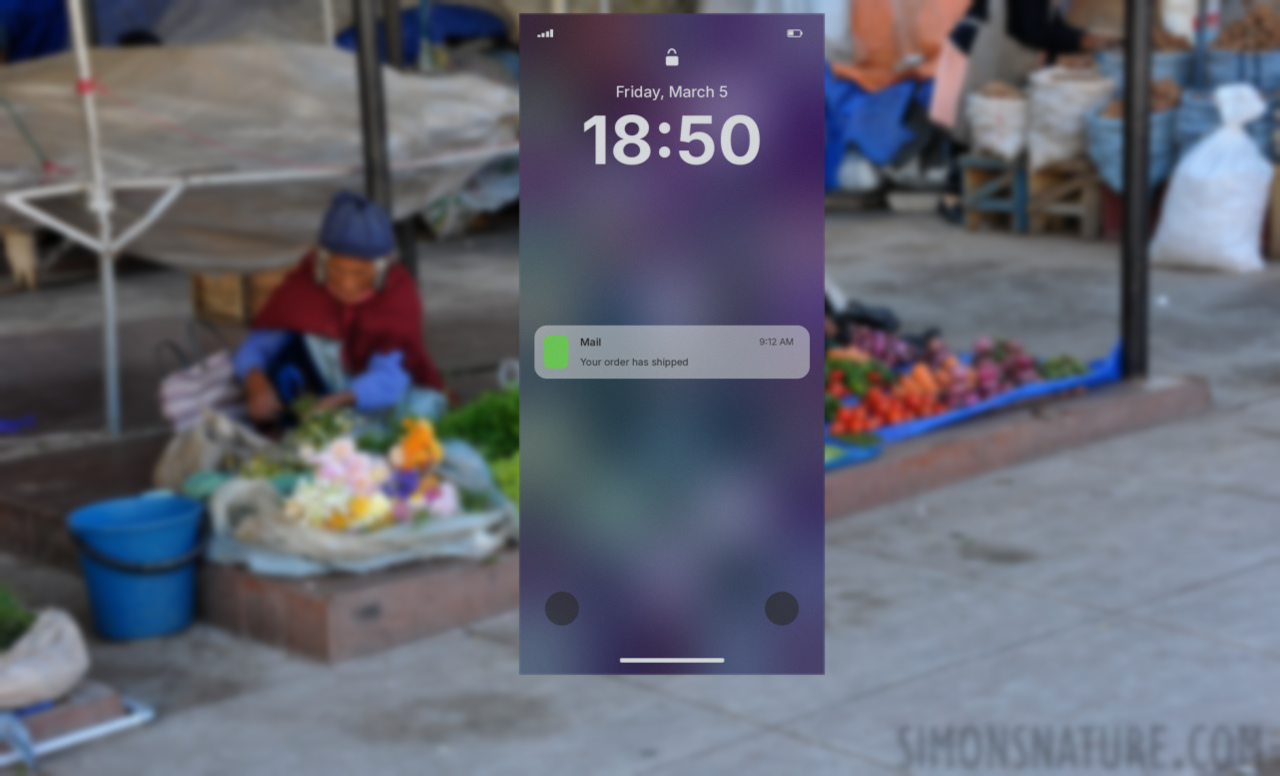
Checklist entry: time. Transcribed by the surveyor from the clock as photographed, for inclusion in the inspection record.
18:50
